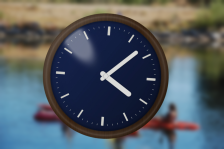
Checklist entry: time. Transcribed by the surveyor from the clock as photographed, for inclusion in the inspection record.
4:08
